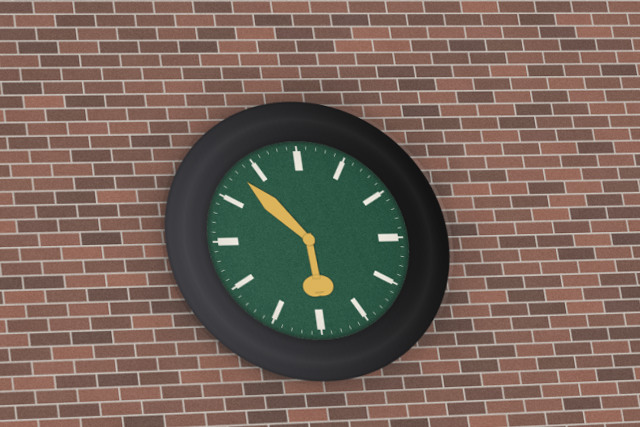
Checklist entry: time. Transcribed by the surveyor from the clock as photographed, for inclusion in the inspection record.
5:53
